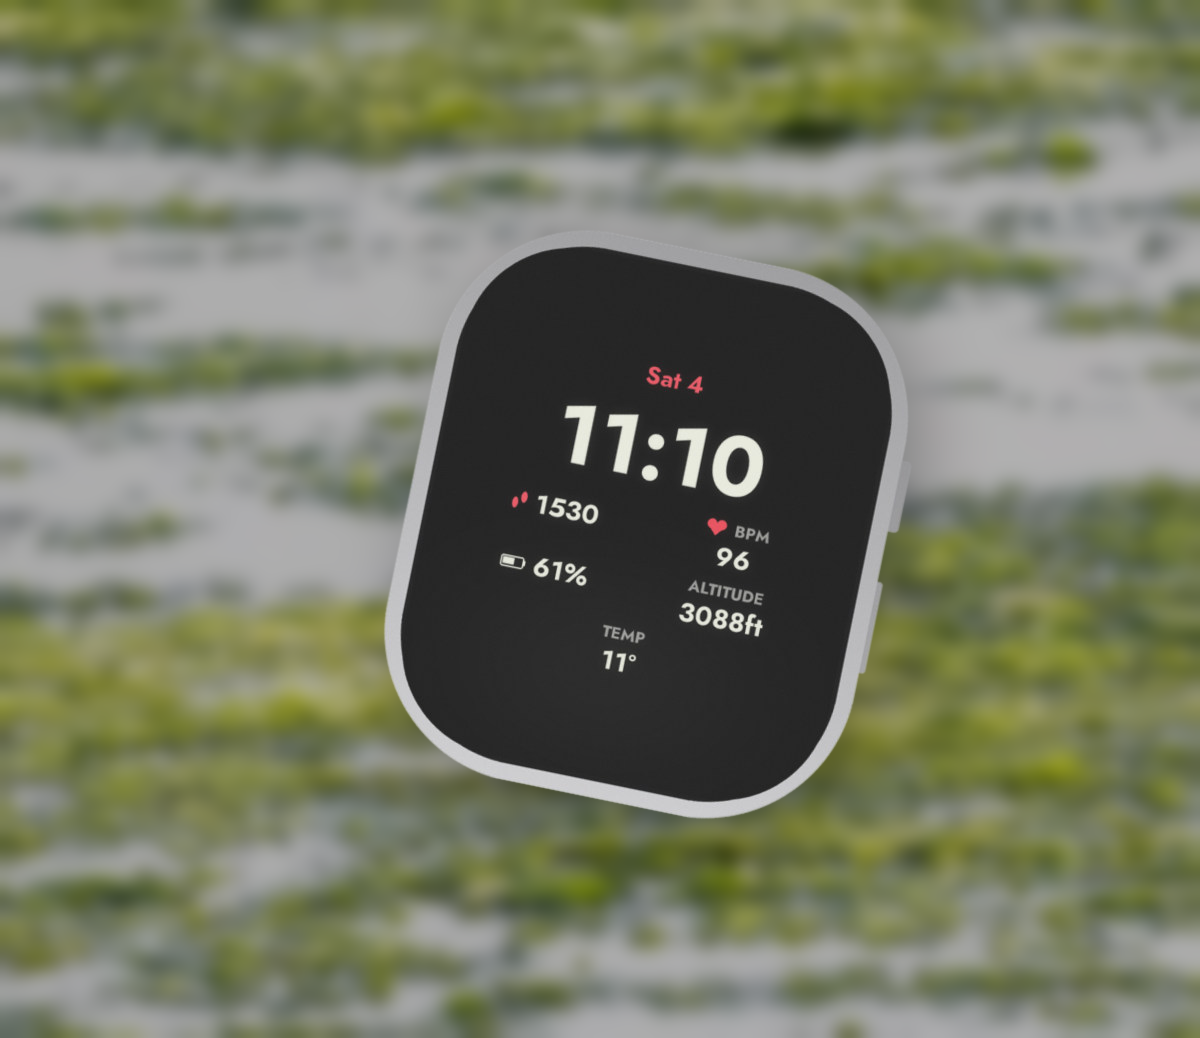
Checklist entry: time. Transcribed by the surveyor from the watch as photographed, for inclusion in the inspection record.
11:10
